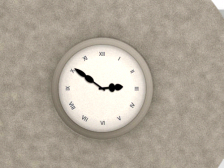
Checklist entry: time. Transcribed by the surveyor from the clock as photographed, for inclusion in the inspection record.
2:51
